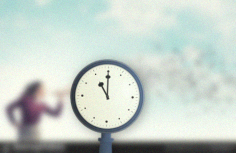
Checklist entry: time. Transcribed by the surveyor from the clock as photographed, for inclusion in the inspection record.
11:00
